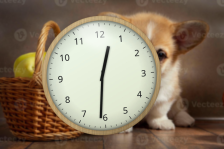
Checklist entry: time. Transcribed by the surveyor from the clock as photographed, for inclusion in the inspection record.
12:31
